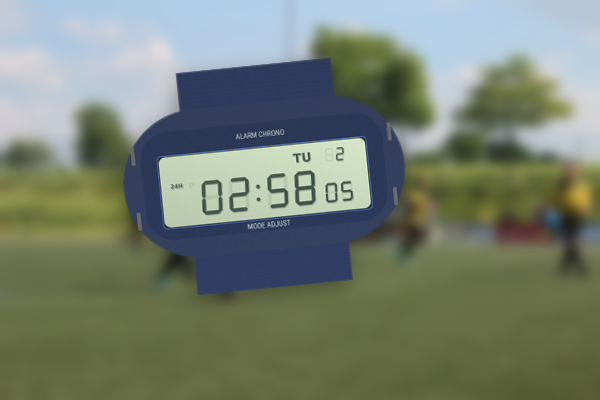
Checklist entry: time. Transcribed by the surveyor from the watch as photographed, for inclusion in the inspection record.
2:58:05
